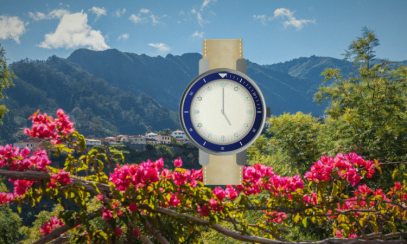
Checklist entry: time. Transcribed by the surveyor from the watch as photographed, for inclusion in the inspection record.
5:00
